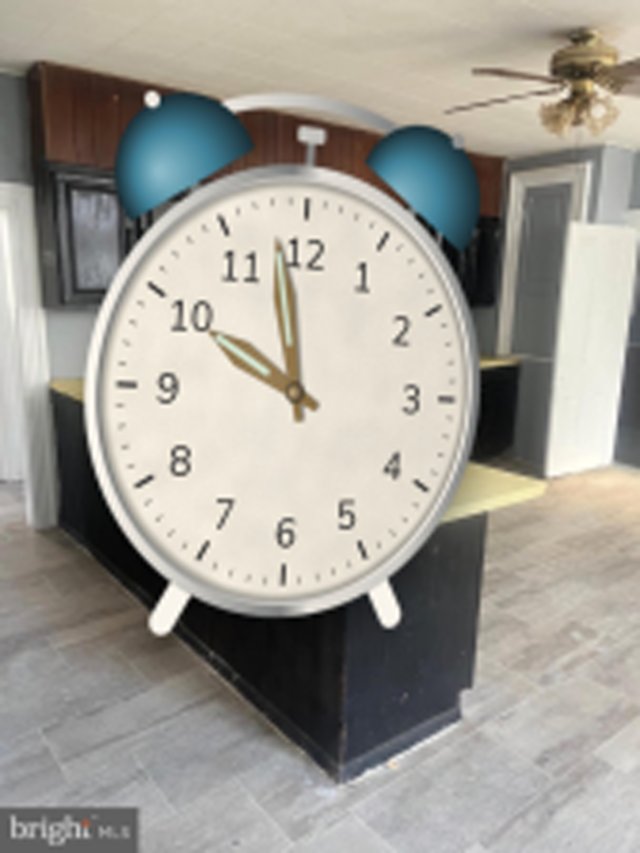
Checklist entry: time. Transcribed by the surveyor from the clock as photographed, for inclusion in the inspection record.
9:58
